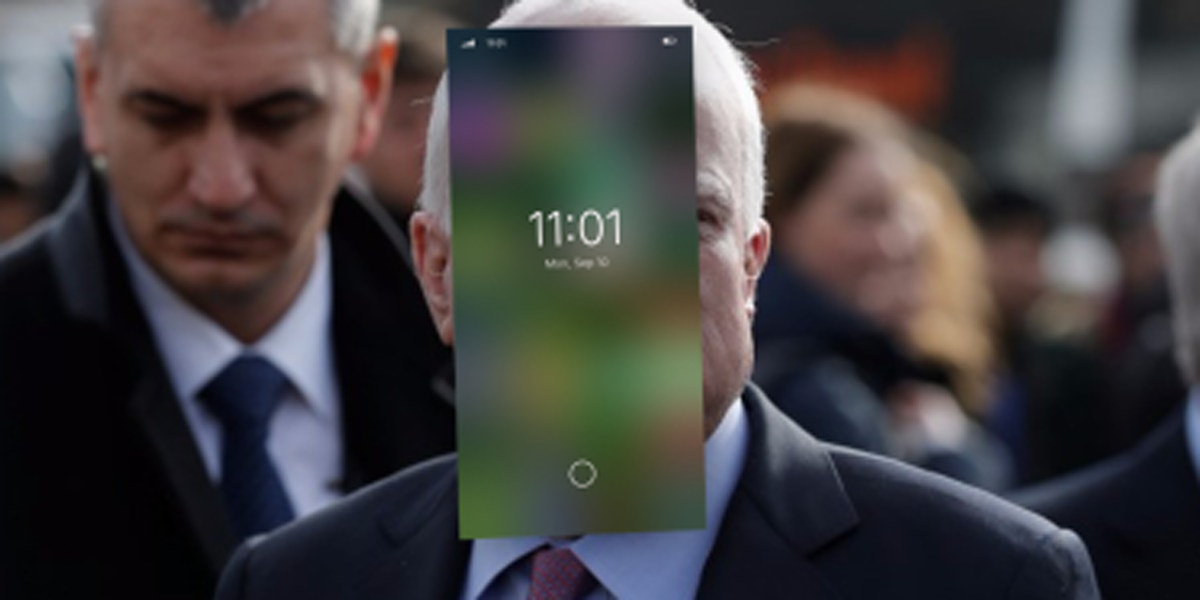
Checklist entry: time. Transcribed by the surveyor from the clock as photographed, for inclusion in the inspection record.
11:01
